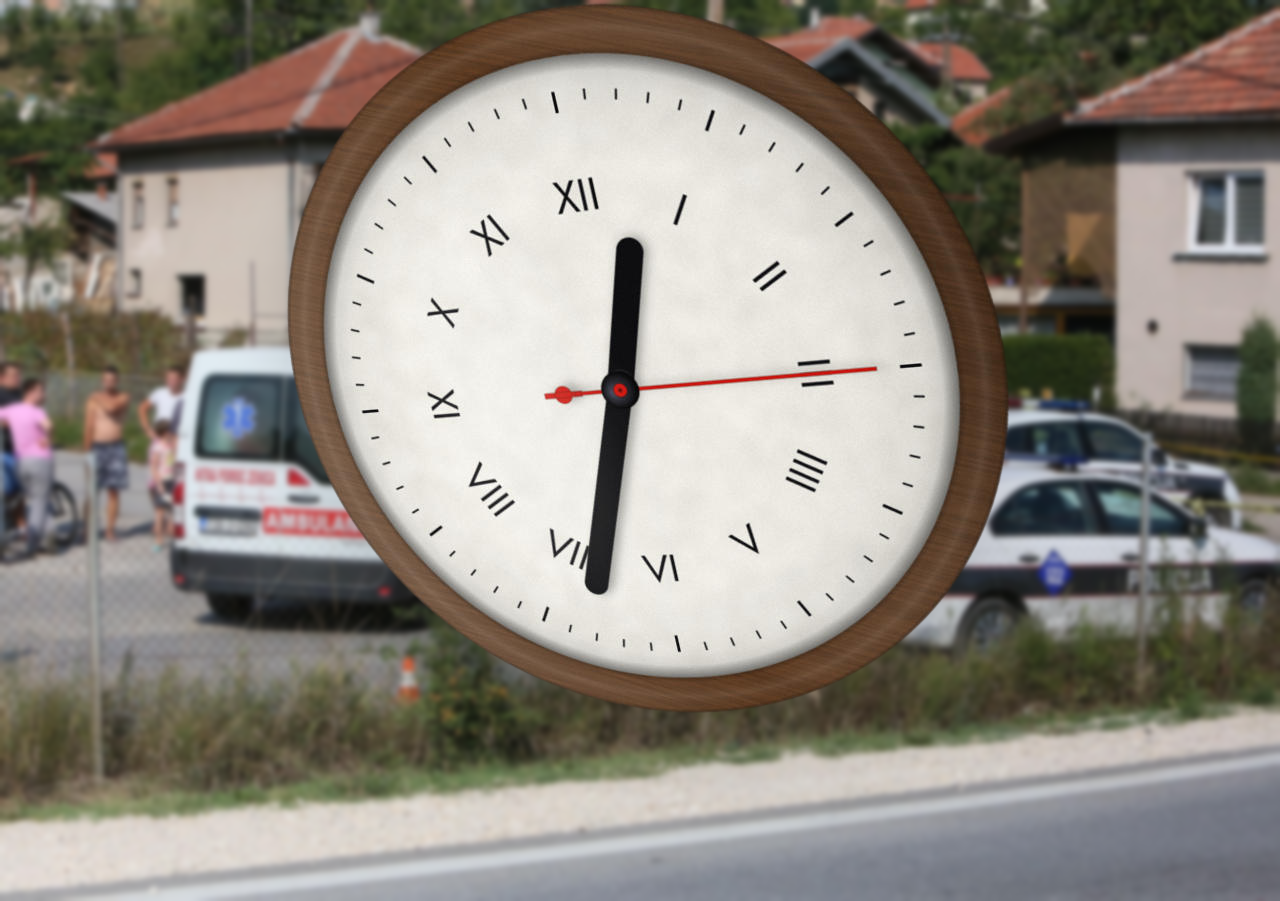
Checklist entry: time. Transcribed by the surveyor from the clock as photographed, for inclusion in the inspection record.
12:33:15
